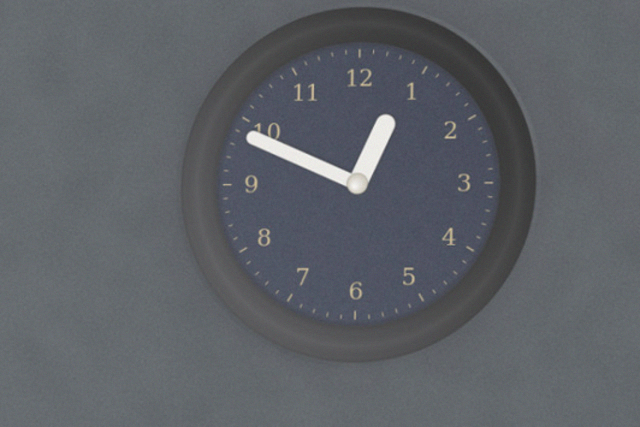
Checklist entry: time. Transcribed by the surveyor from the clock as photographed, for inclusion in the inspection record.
12:49
